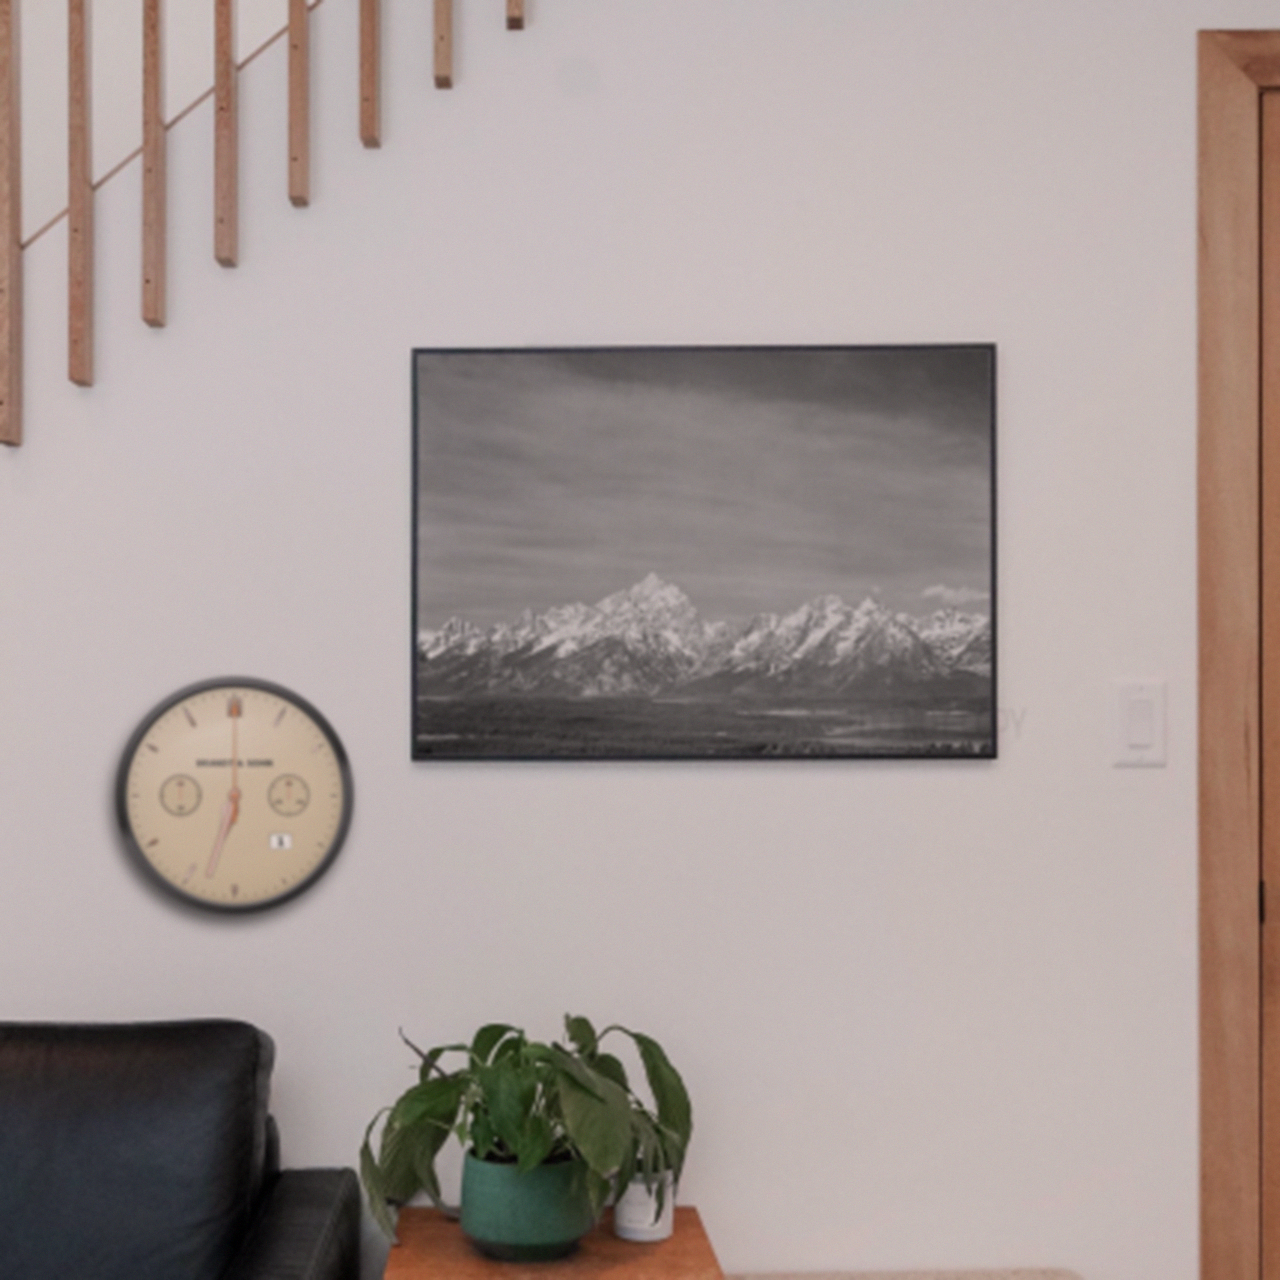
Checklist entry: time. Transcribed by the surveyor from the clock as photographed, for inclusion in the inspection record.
6:33
